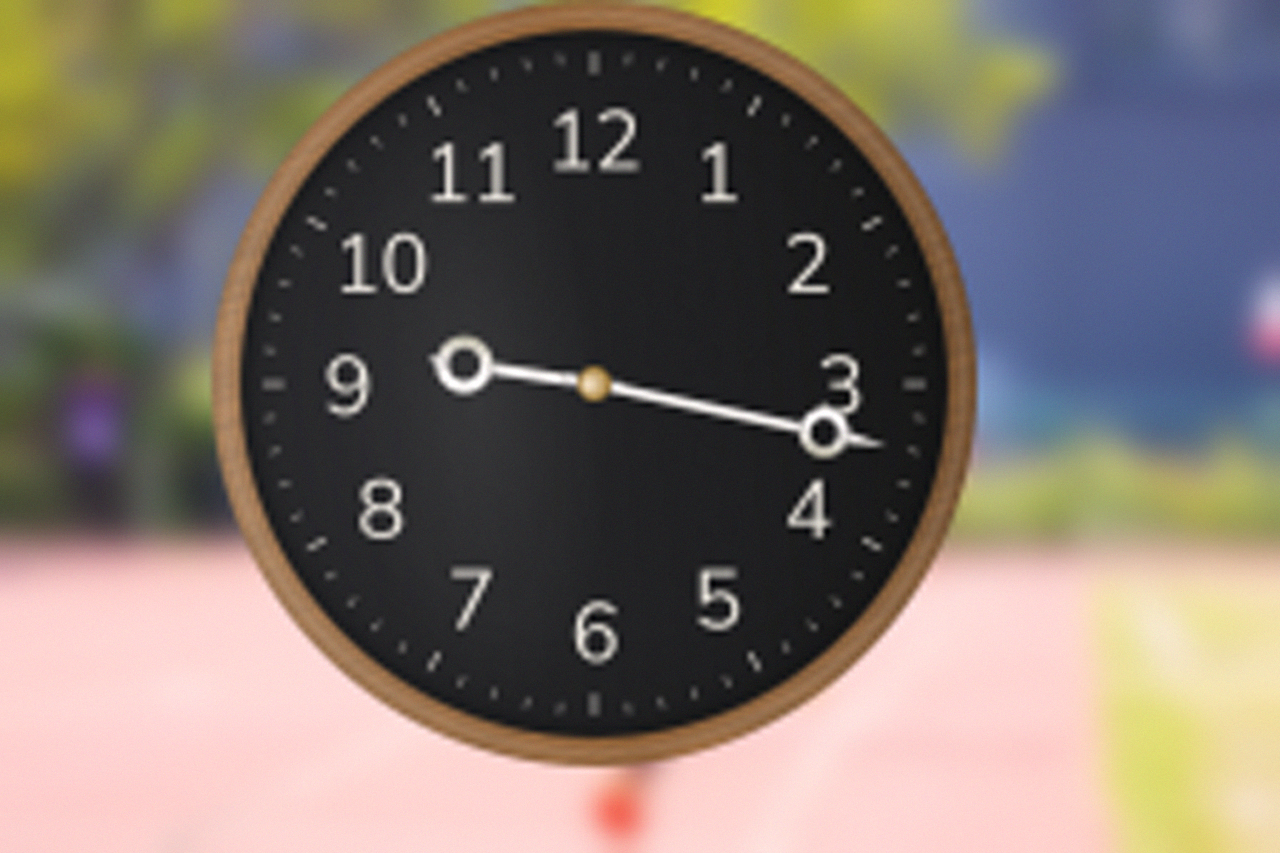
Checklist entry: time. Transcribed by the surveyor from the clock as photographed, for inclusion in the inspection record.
9:17
